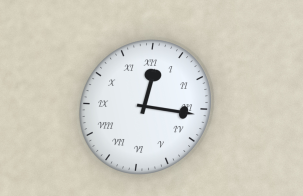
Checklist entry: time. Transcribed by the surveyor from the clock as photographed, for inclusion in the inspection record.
12:16
